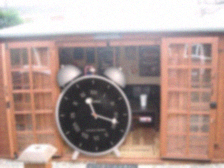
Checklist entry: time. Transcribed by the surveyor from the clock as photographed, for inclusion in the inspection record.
11:18
